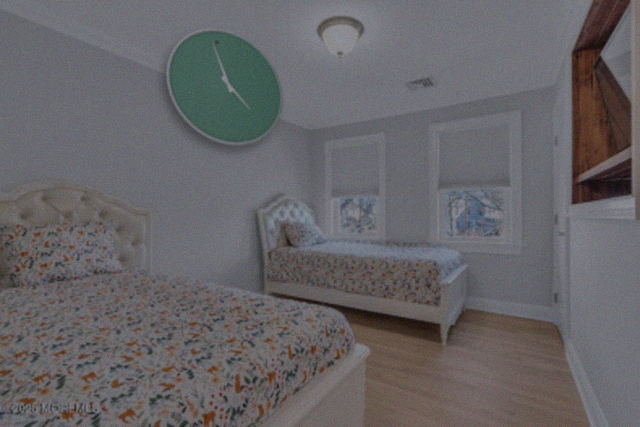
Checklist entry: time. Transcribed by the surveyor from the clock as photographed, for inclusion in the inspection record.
4:59
